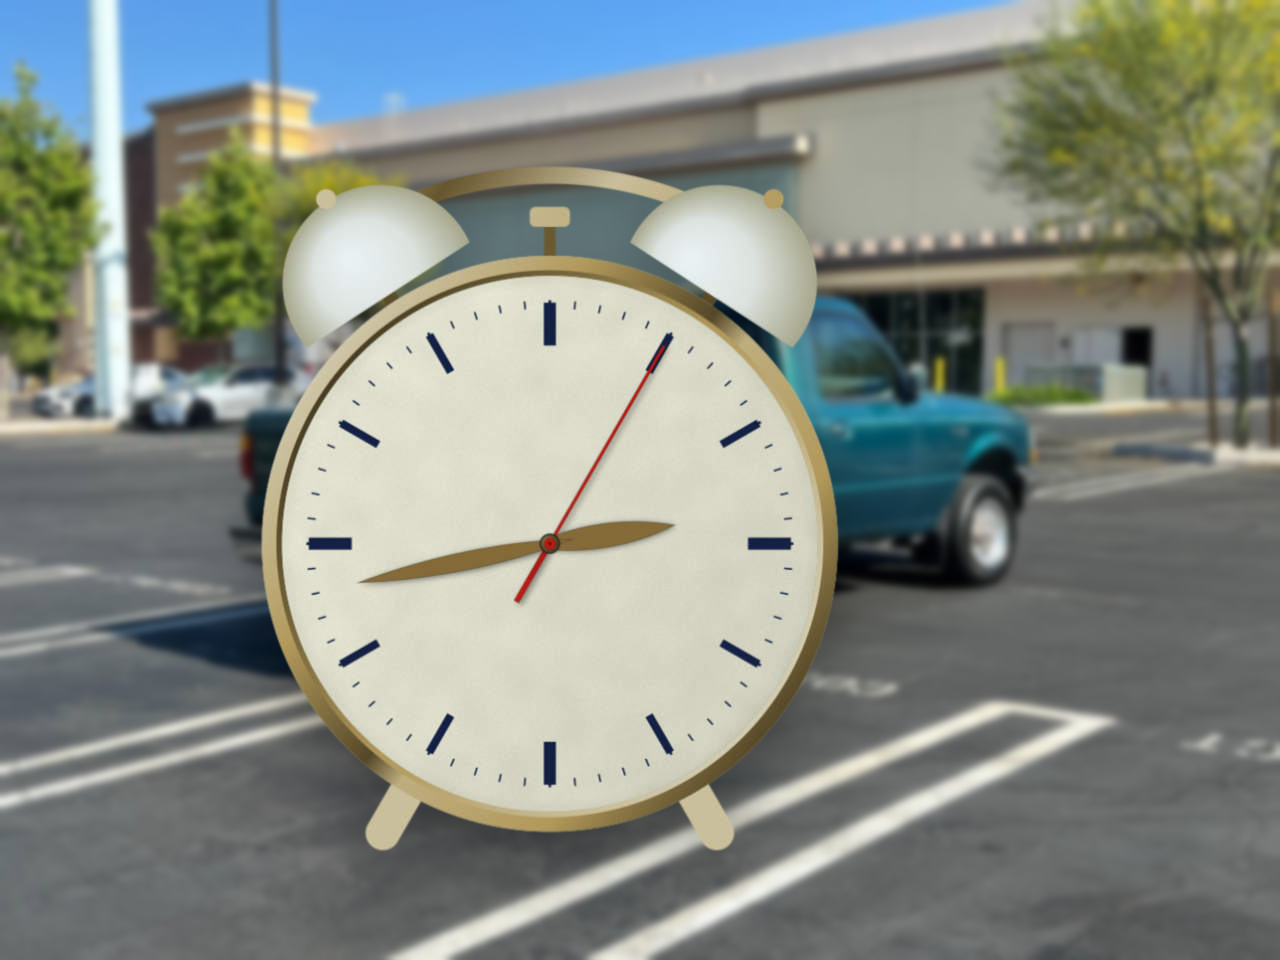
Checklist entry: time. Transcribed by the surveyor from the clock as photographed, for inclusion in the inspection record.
2:43:05
